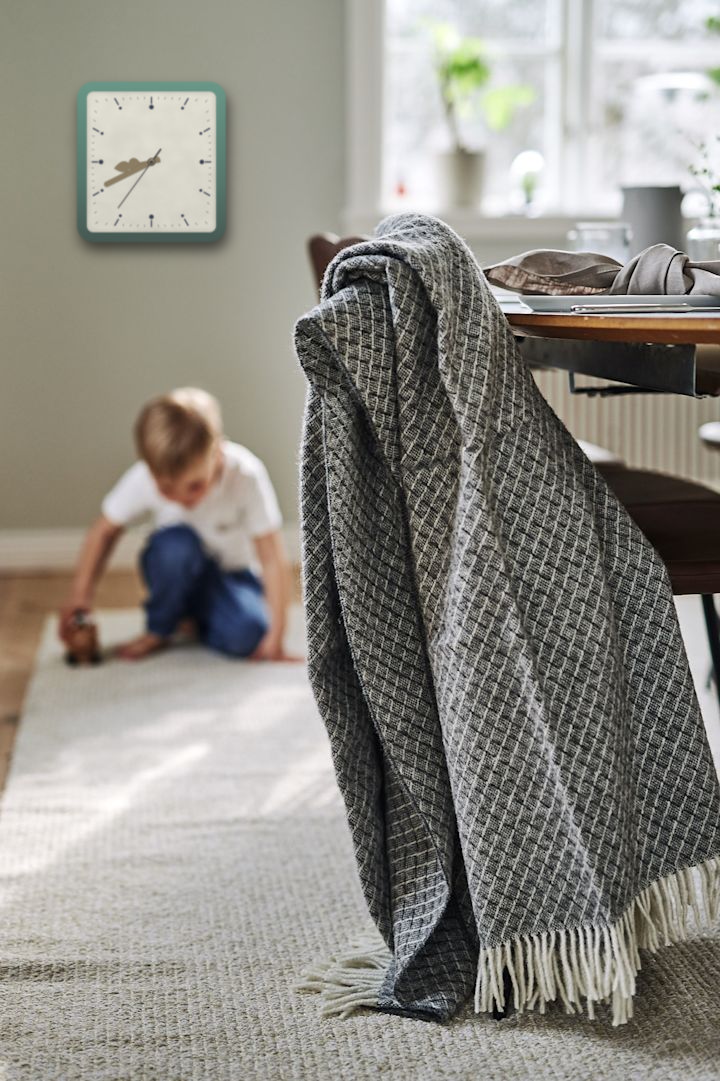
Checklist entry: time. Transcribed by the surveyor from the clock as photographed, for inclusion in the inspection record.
8:40:36
